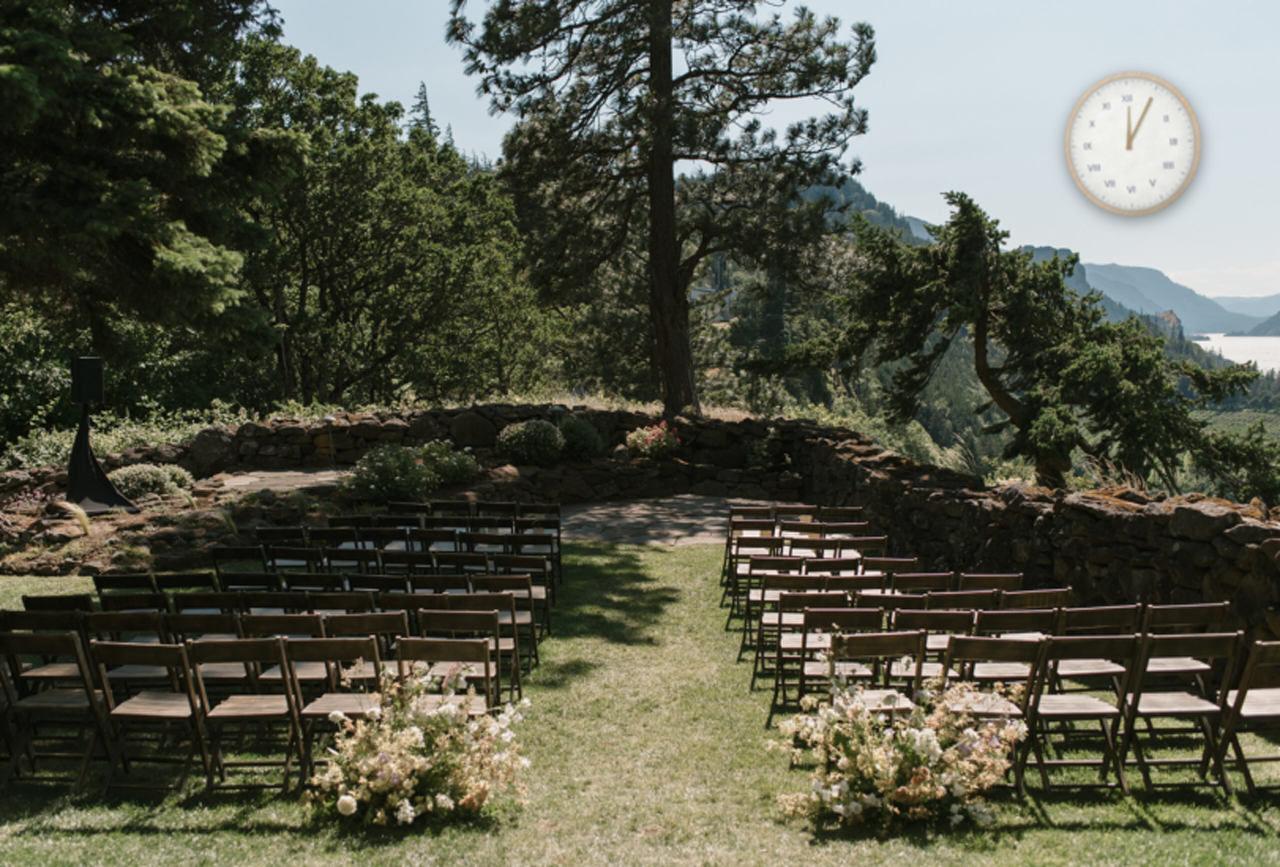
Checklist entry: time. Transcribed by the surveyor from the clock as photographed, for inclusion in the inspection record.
12:05
